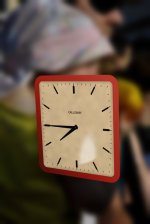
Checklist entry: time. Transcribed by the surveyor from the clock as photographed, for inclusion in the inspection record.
7:45
